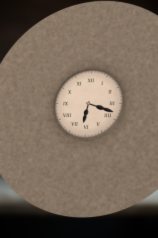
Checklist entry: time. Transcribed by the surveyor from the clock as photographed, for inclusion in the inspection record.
6:18
